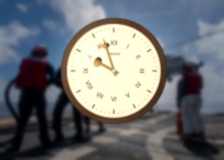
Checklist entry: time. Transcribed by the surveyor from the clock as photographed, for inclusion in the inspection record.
9:57
